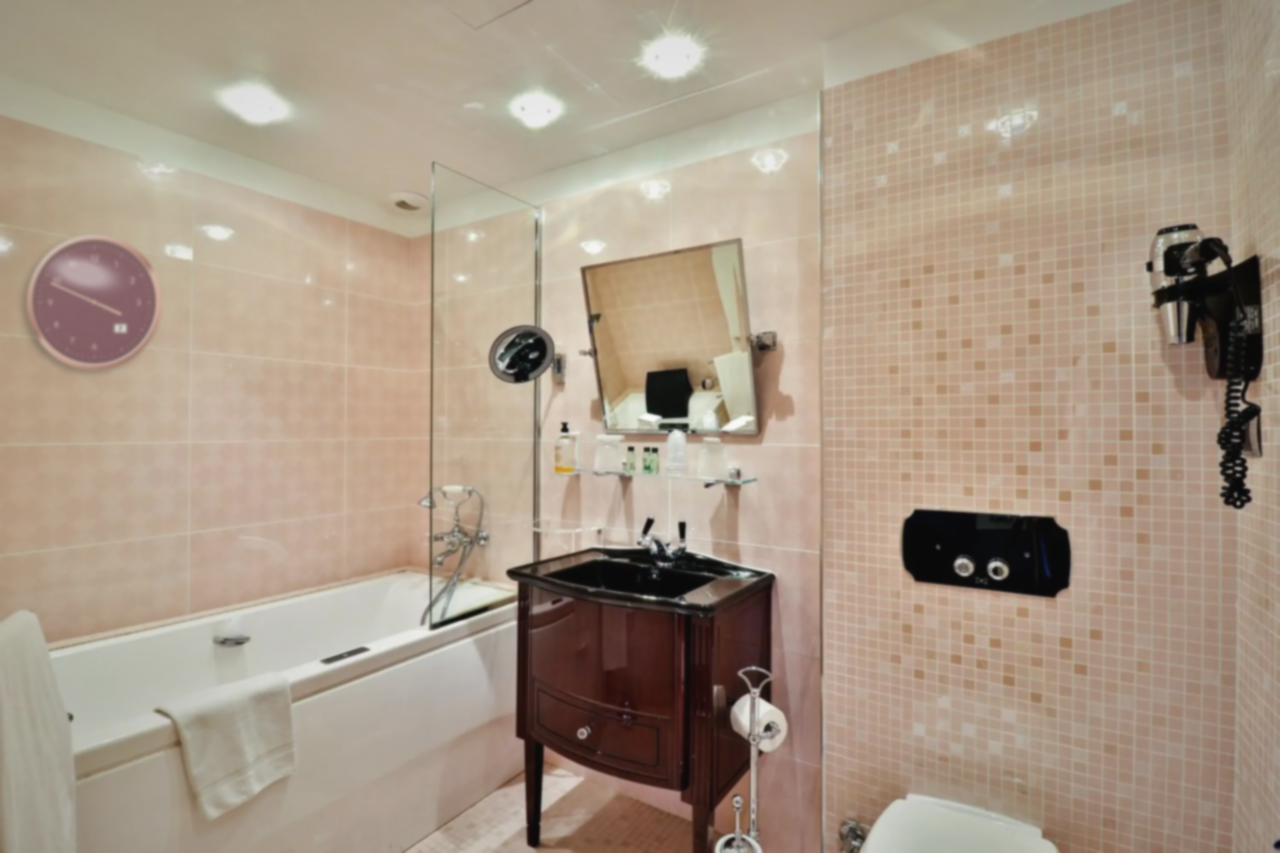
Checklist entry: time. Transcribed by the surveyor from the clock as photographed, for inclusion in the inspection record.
3:49
